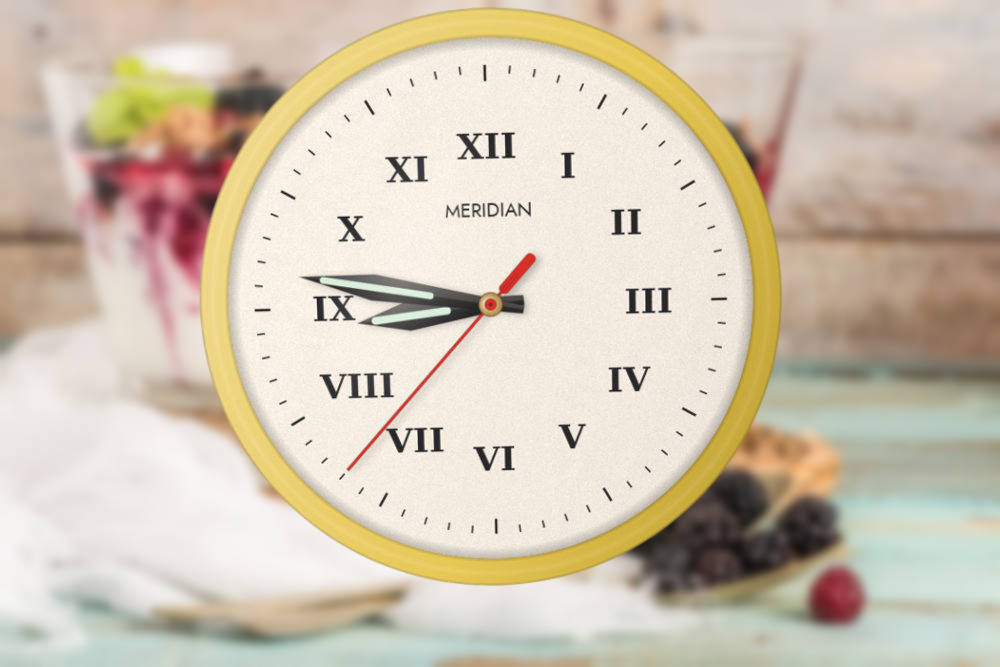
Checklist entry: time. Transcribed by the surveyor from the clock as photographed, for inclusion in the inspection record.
8:46:37
